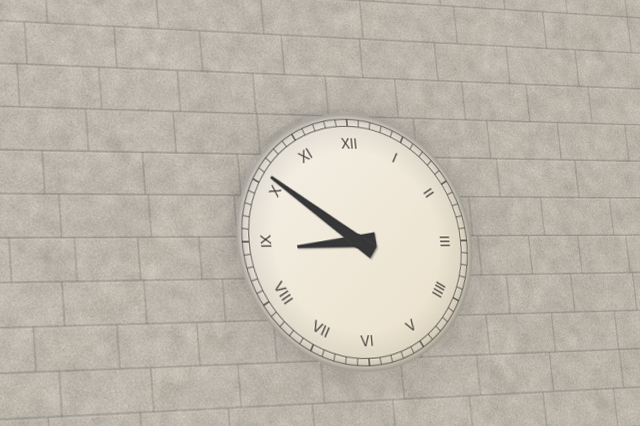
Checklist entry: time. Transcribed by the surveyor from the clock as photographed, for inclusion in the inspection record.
8:51
